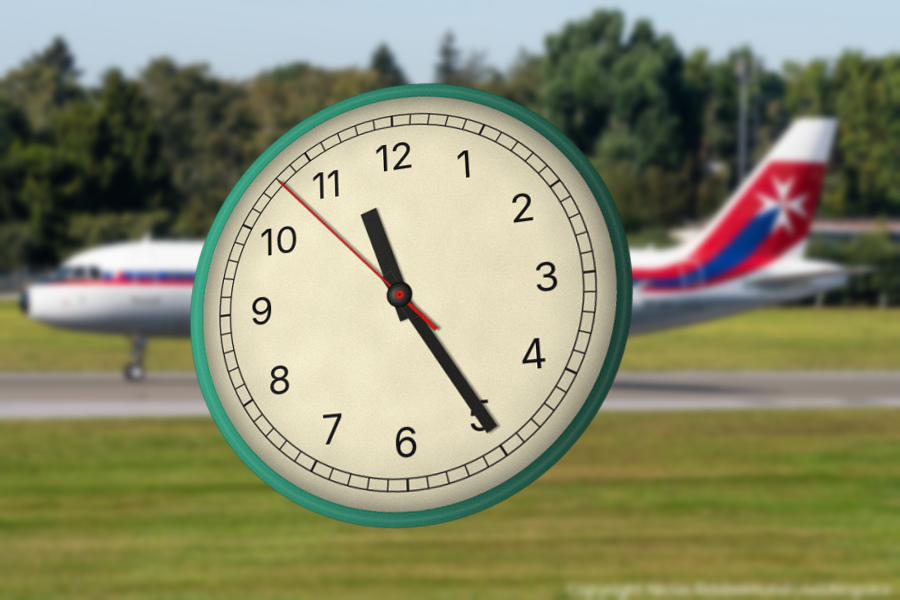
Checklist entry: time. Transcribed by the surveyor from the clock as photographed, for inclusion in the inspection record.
11:24:53
